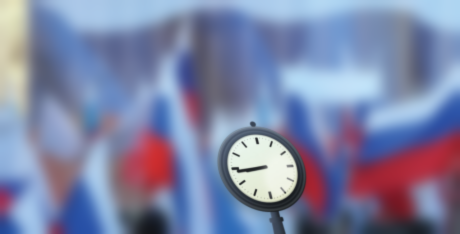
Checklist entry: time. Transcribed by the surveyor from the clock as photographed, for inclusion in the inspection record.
8:44
